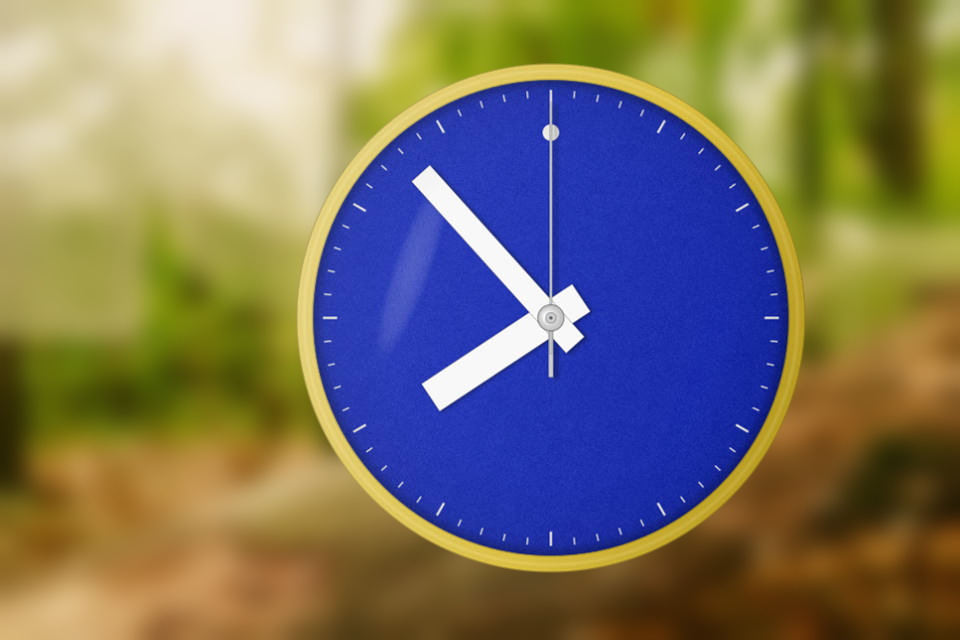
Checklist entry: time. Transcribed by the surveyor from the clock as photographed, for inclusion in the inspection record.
7:53:00
